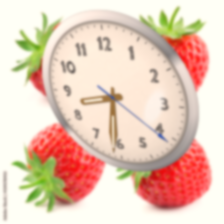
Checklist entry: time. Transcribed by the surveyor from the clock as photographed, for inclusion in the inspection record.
8:31:21
